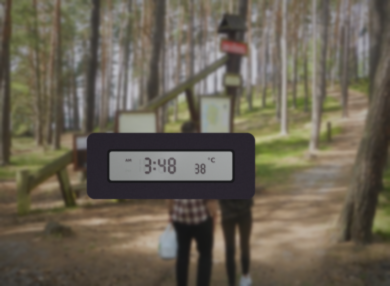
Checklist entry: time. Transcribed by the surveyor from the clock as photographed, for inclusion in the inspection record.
3:48
